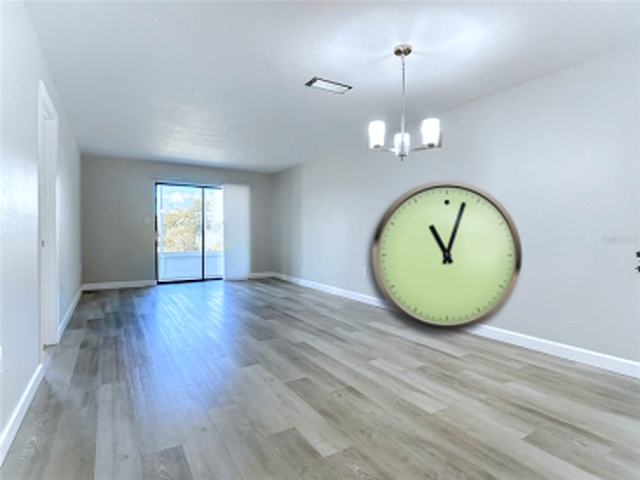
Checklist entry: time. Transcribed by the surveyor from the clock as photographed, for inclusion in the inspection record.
11:03
